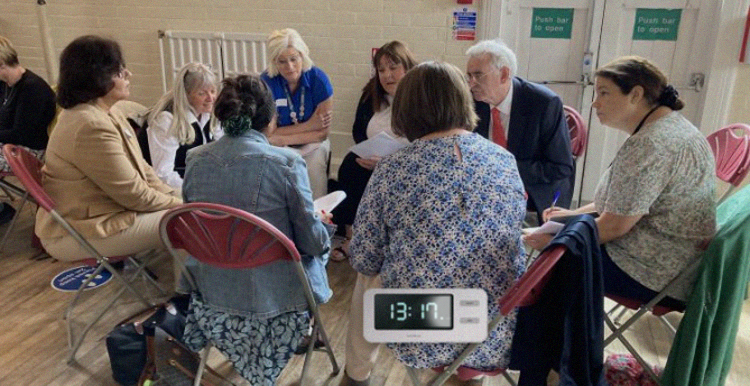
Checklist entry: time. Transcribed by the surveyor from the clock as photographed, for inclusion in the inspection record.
13:17
